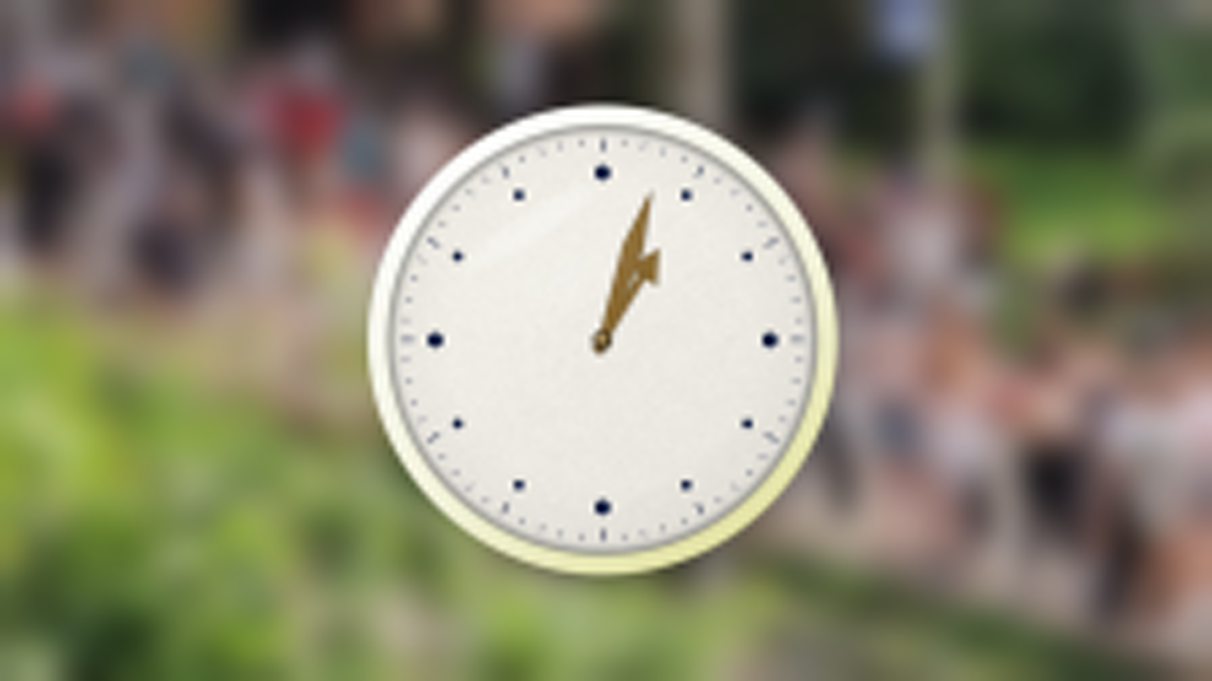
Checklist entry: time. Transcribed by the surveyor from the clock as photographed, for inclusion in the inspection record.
1:03
